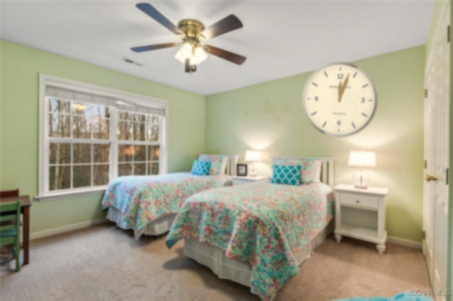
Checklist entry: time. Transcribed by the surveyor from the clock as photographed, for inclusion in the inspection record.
12:03
